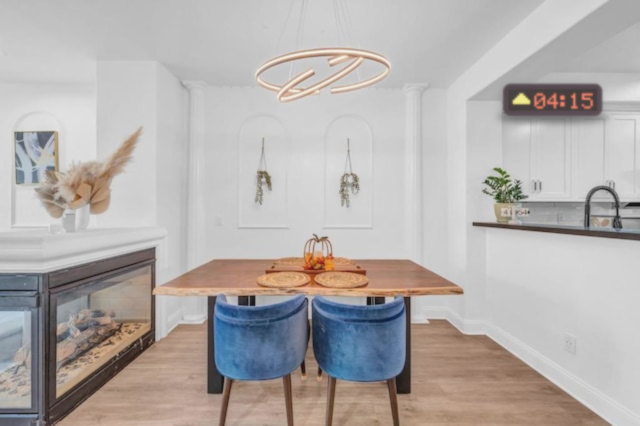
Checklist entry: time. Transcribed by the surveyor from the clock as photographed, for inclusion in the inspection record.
4:15
